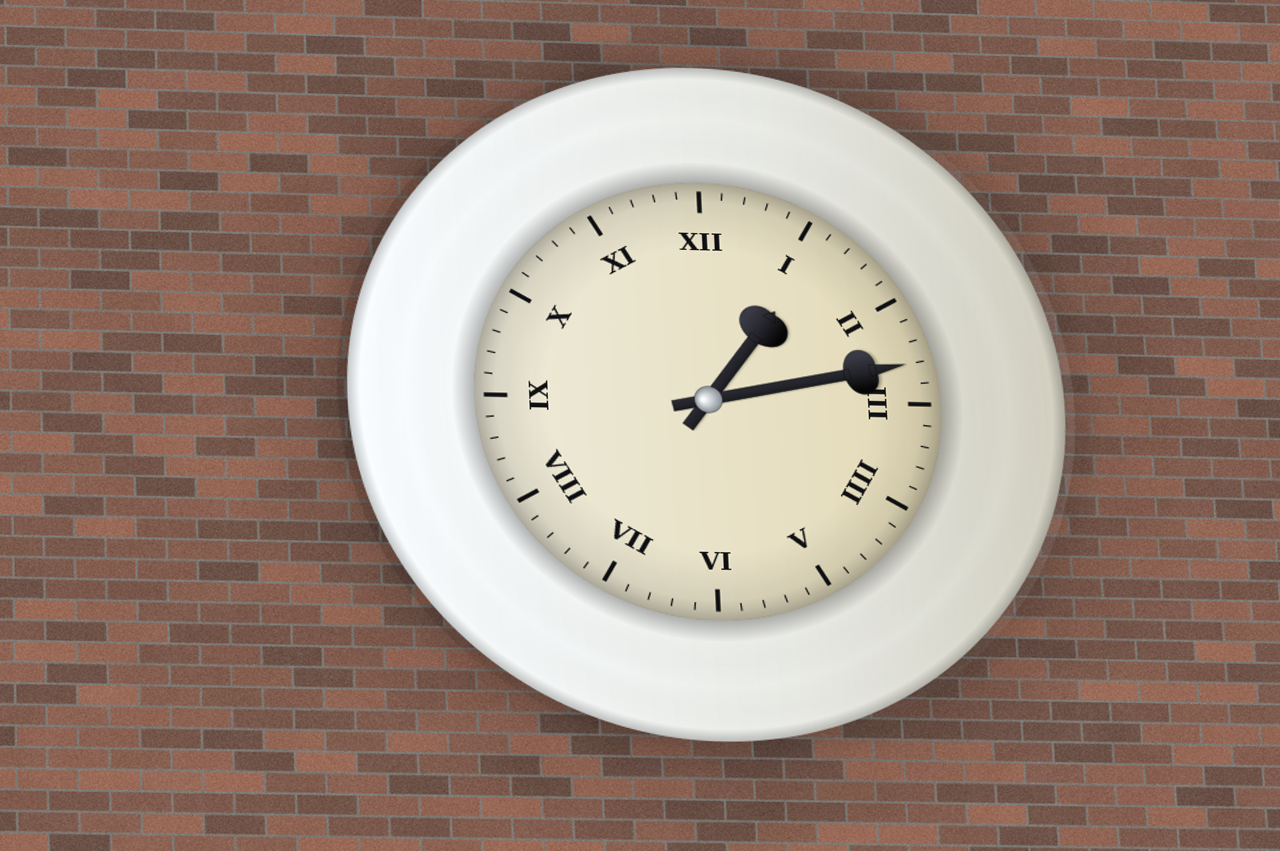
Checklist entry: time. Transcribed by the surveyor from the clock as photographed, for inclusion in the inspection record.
1:13
